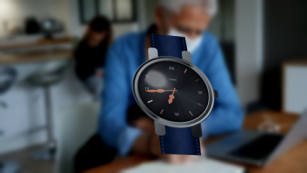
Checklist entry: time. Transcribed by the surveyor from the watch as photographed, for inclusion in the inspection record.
6:44
